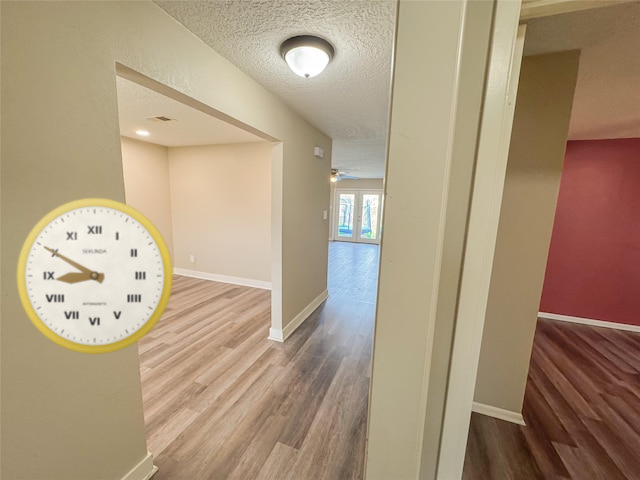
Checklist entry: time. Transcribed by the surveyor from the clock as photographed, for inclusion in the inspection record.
8:50
